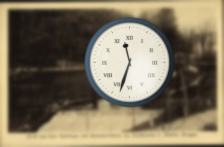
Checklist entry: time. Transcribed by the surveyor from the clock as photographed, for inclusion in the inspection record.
11:33
